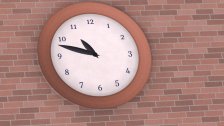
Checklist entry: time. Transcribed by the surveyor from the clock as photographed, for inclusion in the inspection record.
10:48
